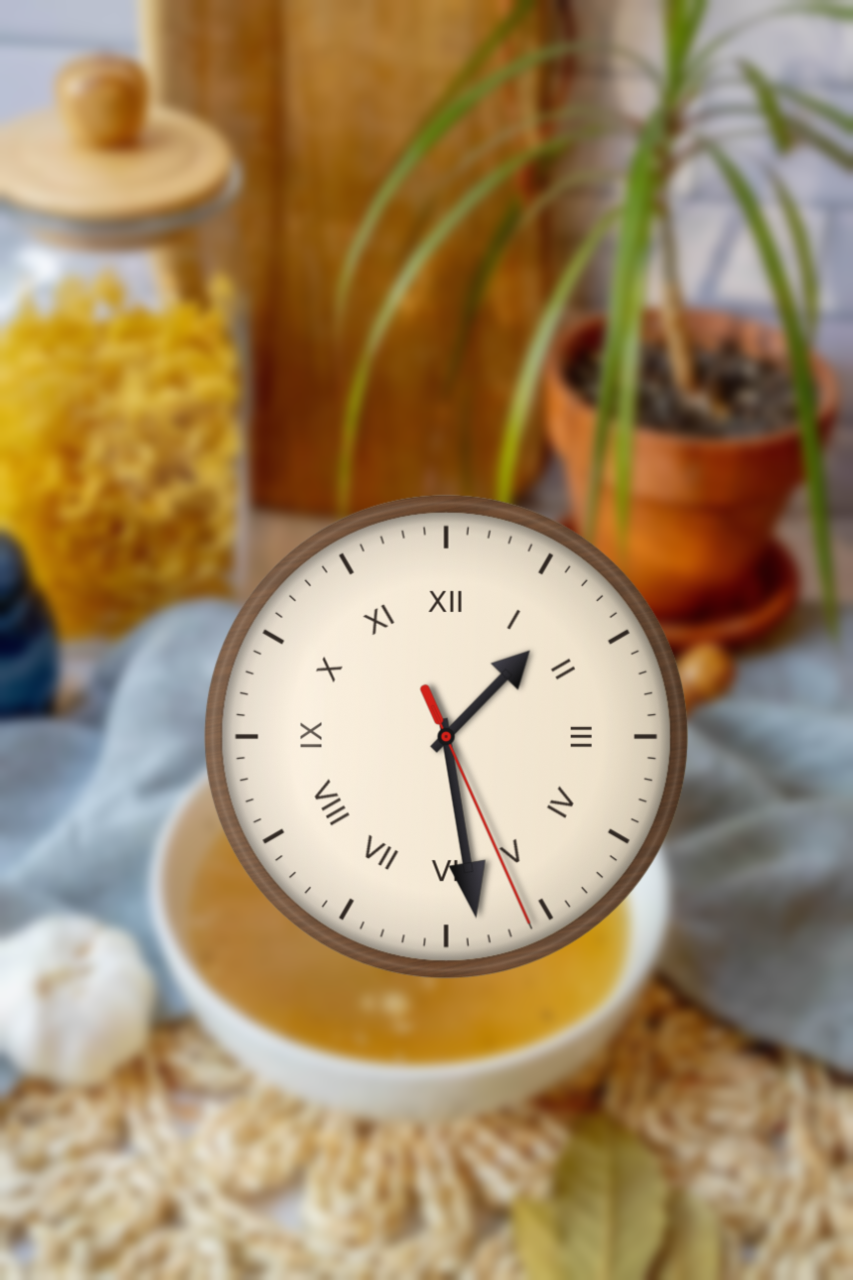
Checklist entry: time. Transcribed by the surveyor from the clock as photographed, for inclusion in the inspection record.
1:28:26
